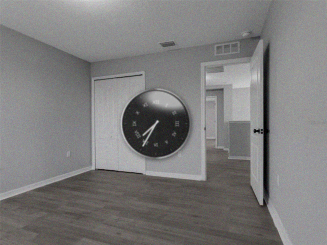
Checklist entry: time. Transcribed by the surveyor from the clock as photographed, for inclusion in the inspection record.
7:35
